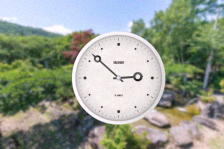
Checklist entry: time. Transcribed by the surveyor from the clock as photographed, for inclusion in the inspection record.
2:52
